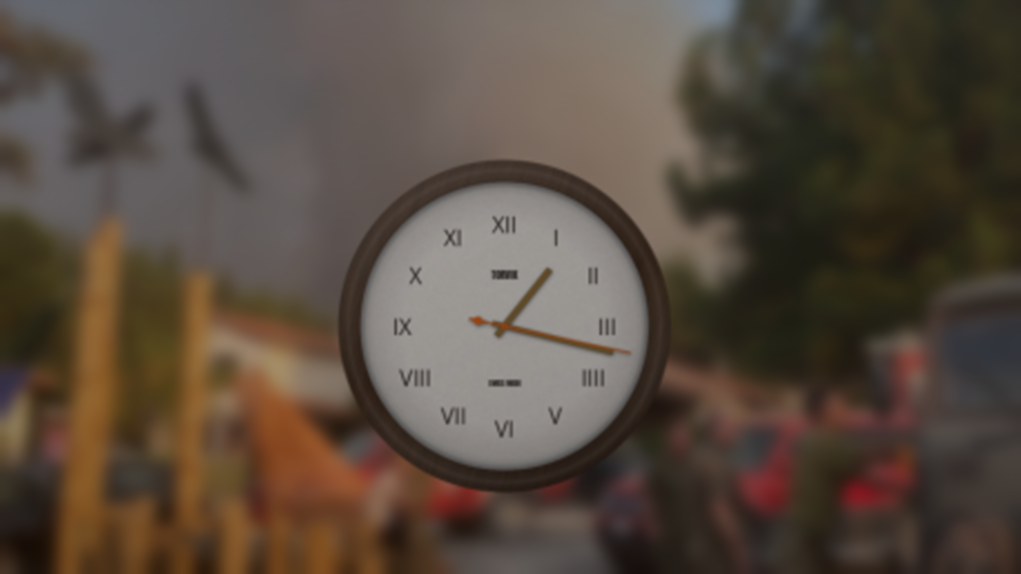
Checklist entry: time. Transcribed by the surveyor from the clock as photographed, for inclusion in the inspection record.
1:17:17
